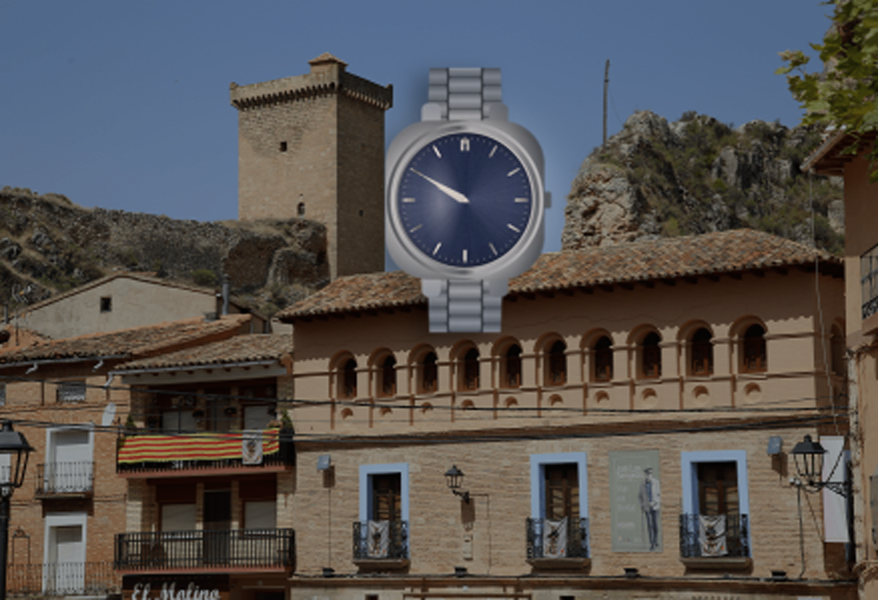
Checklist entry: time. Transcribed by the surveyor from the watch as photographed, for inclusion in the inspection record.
9:50
